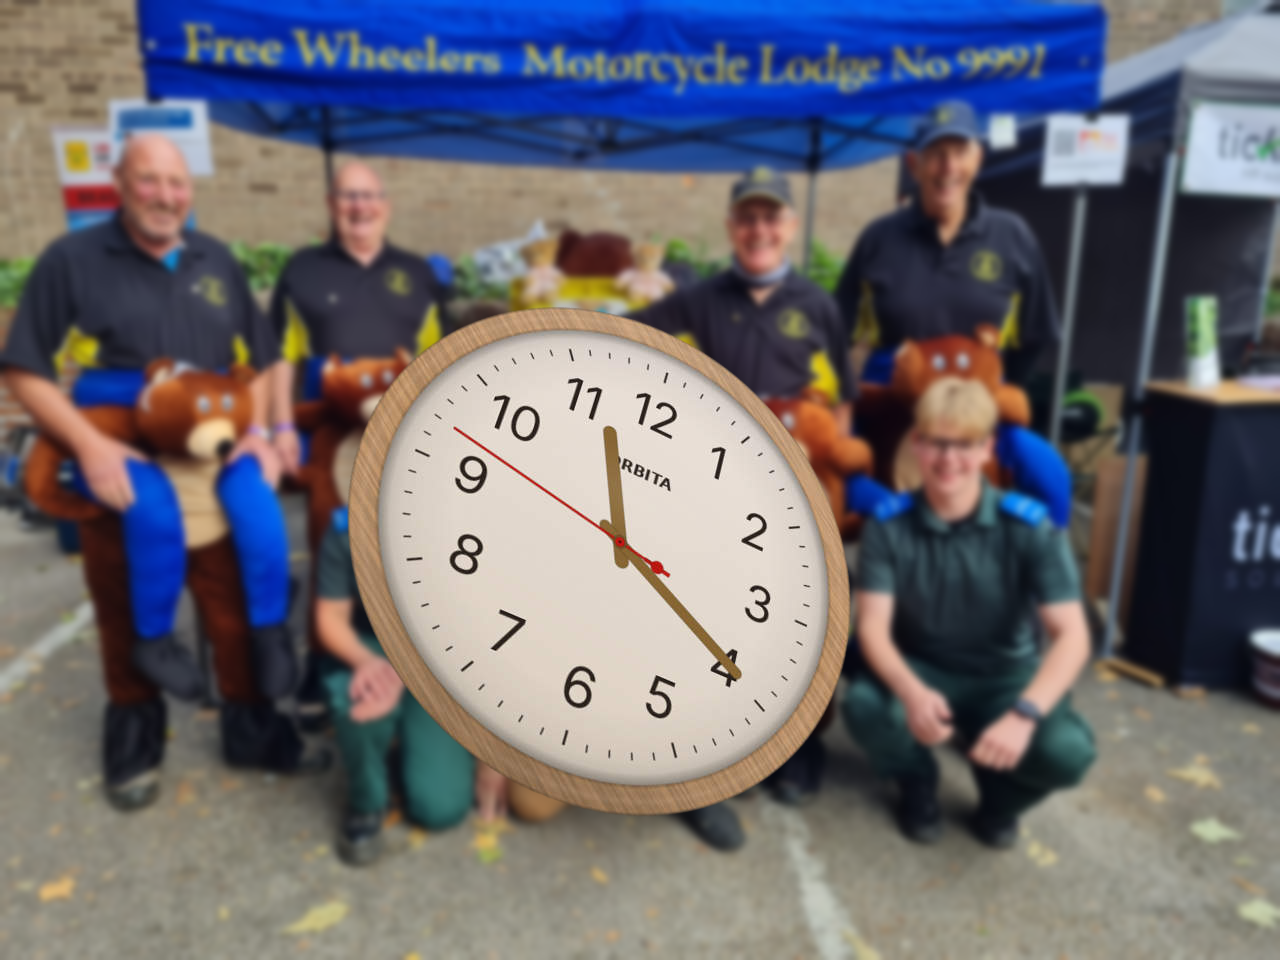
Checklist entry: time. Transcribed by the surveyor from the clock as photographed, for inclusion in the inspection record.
11:19:47
